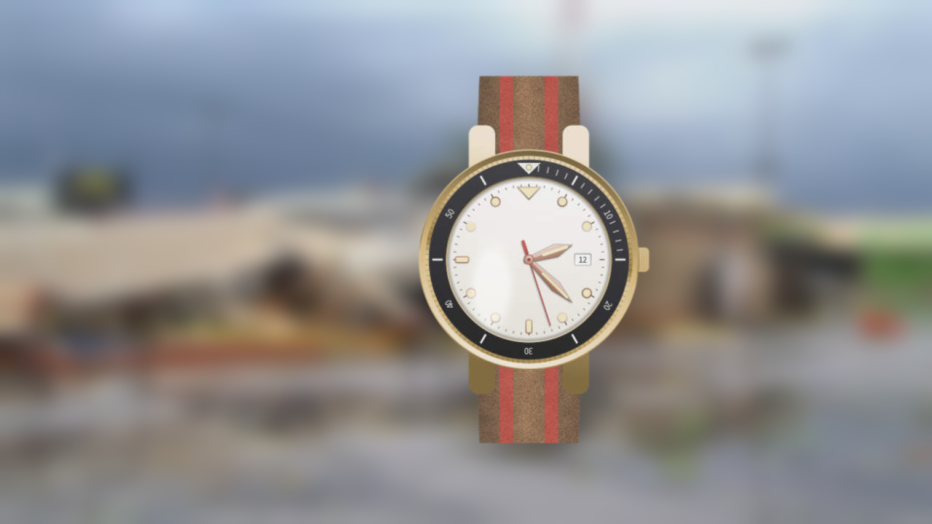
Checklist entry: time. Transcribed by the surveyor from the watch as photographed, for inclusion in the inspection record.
2:22:27
